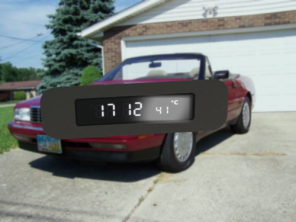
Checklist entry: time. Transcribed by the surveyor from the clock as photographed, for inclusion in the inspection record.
17:12
